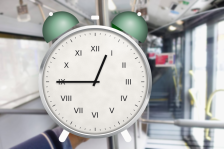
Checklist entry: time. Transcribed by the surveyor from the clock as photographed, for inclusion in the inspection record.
12:45
